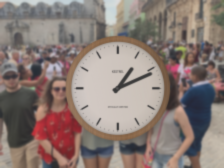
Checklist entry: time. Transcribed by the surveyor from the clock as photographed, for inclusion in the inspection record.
1:11
